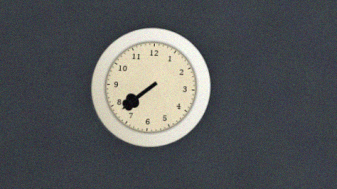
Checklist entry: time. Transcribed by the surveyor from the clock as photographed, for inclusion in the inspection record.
7:38
